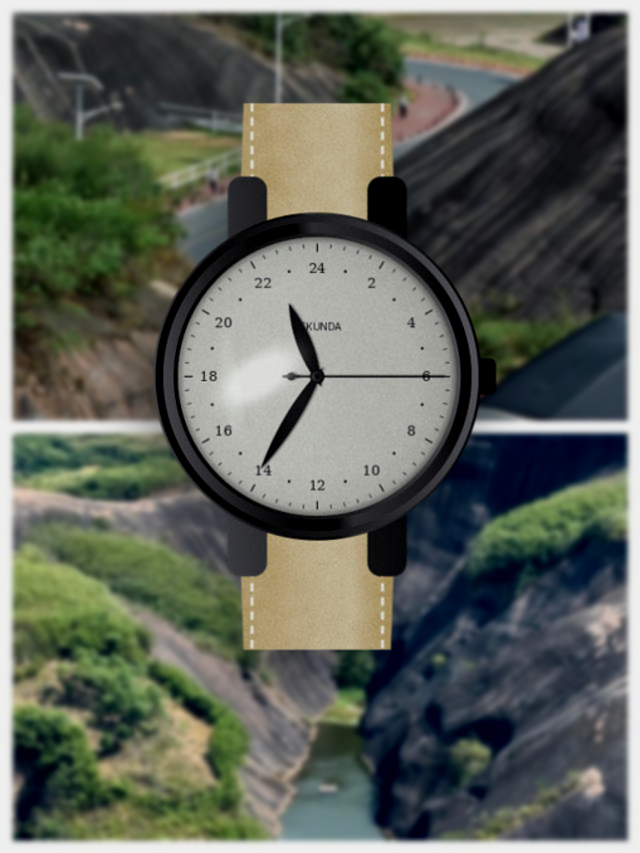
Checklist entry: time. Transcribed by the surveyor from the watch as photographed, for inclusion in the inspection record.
22:35:15
